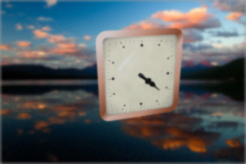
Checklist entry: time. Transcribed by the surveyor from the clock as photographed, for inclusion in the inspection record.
4:22
